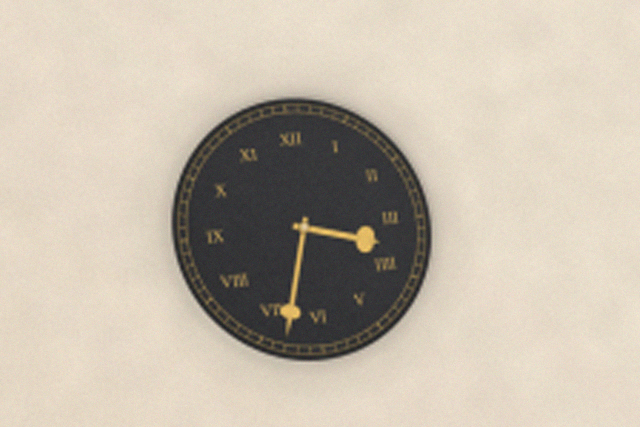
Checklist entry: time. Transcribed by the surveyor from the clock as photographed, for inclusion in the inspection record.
3:33
